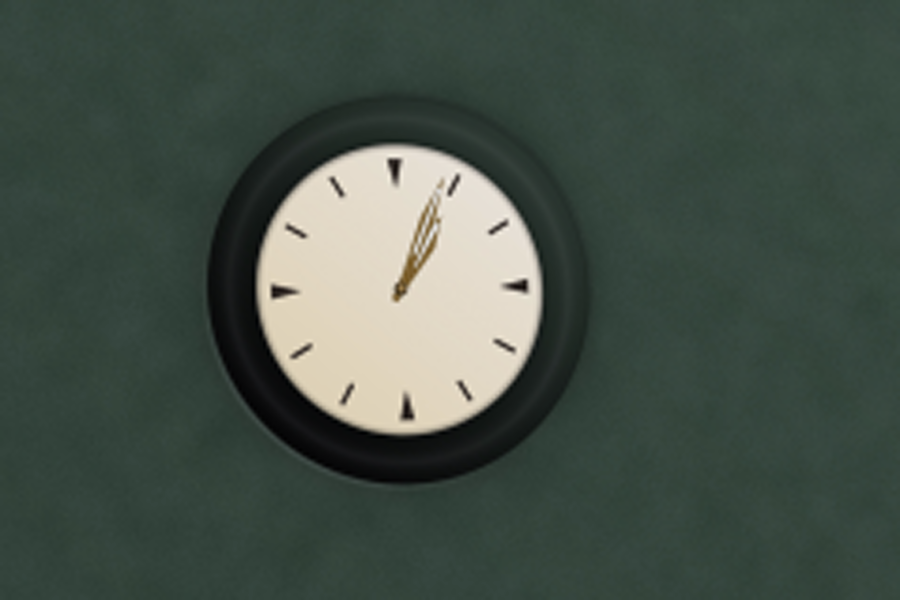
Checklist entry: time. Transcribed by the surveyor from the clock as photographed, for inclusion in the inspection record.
1:04
